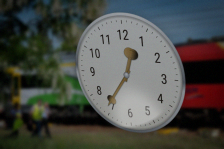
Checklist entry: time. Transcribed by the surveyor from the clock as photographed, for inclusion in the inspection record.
12:36
